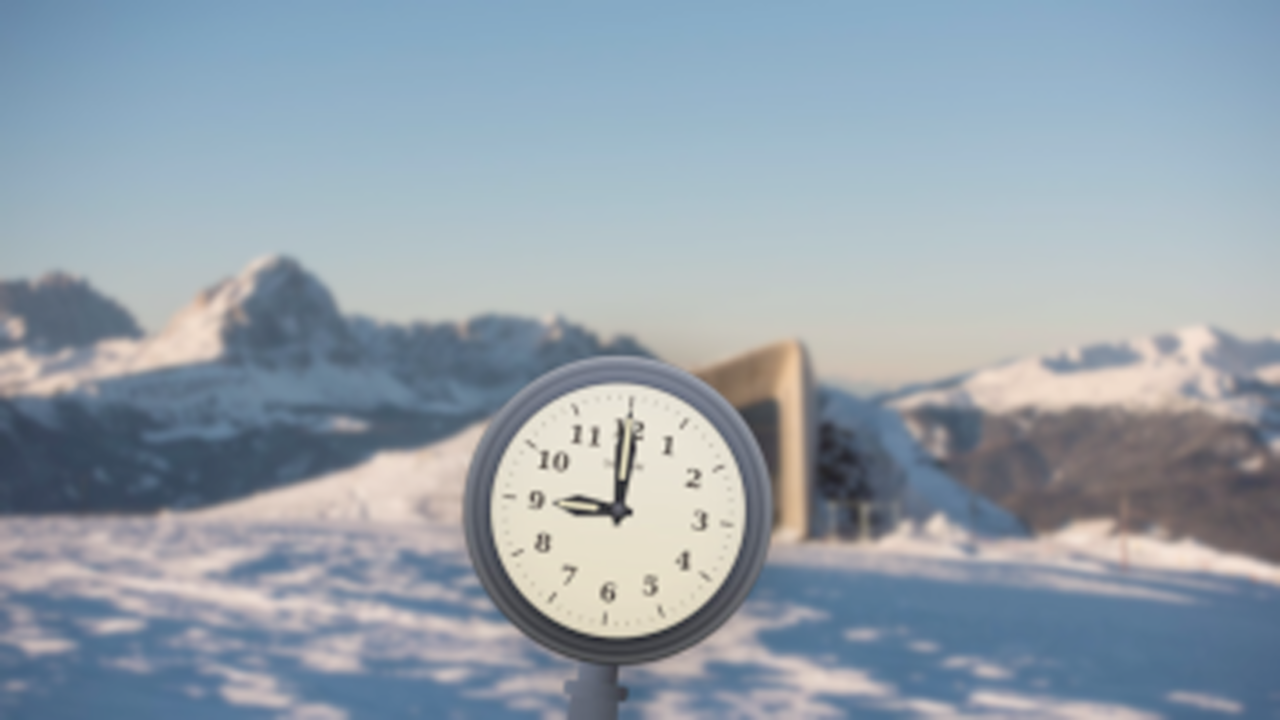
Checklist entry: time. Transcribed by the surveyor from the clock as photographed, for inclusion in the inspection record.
9:00
